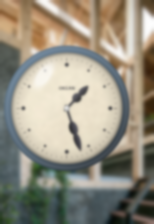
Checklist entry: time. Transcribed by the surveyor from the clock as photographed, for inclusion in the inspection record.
1:27
